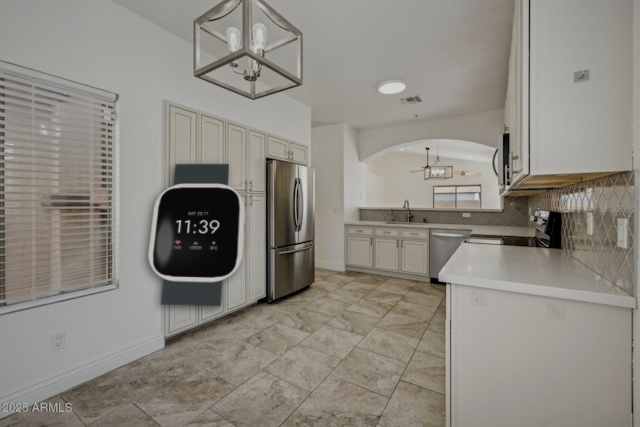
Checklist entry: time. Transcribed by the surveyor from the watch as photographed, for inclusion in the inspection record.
11:39
